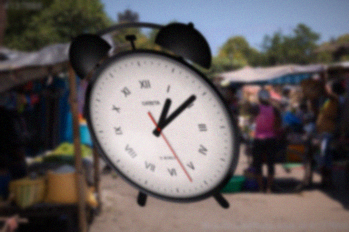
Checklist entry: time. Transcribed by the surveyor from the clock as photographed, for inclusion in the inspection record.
1:09:27
